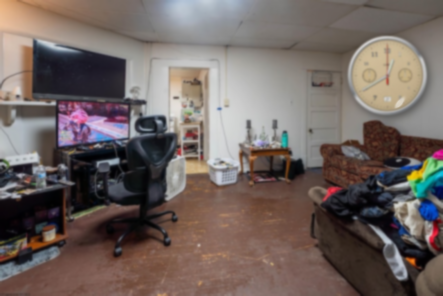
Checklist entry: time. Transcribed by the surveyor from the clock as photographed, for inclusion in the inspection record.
12:40
